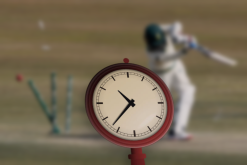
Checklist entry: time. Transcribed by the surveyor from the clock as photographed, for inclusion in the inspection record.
10:37
